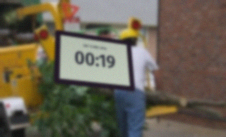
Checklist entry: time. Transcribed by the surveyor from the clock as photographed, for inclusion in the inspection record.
0:19
